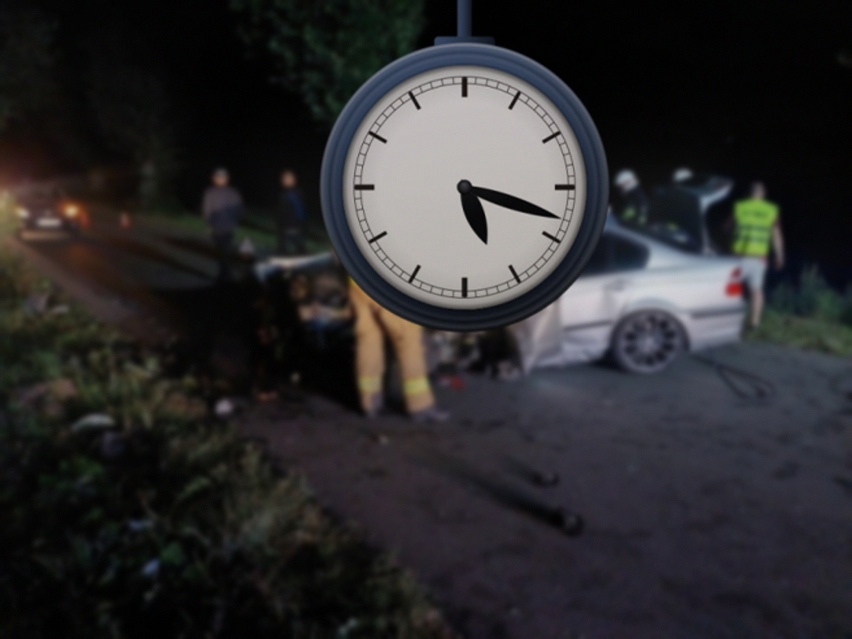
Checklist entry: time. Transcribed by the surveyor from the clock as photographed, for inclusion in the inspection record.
5:18
